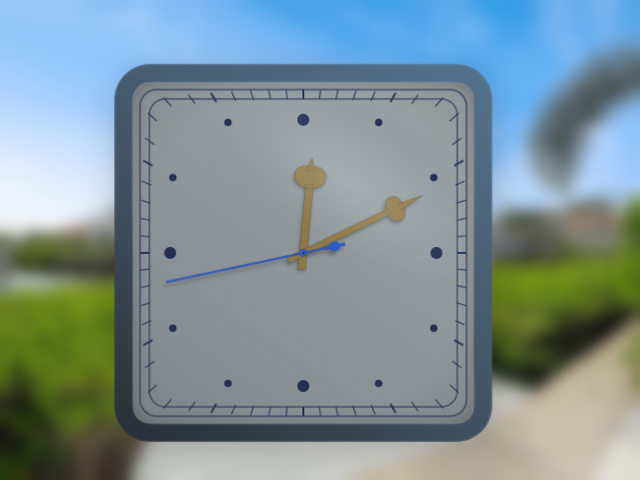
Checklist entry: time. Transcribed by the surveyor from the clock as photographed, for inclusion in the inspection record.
12:10:43
